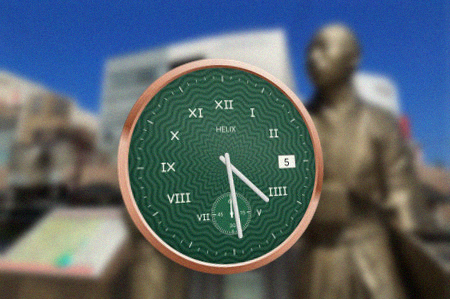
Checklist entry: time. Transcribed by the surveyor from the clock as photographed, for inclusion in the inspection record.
4:29
